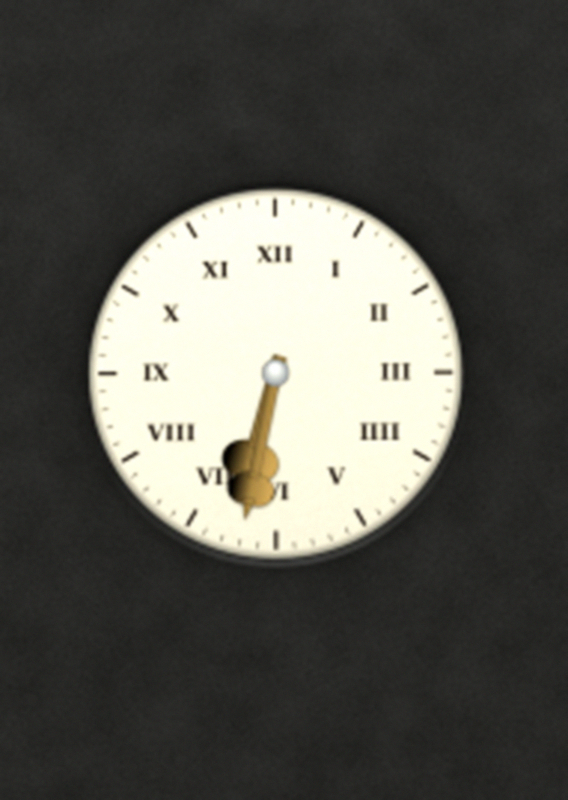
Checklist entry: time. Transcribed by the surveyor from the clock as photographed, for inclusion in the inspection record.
6:32
